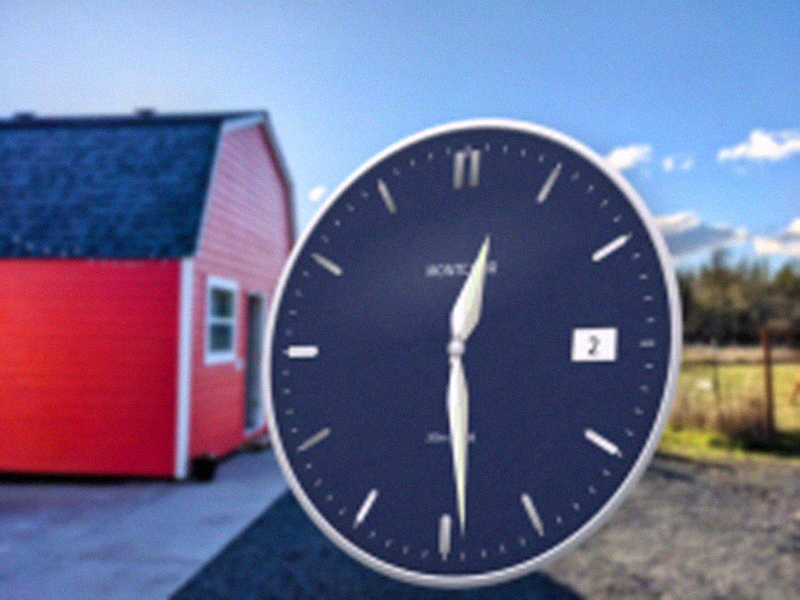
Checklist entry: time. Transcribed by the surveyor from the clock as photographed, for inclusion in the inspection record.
12:29
